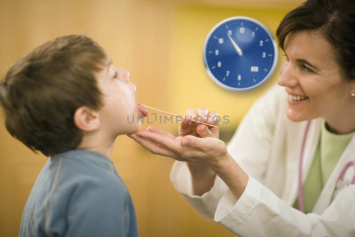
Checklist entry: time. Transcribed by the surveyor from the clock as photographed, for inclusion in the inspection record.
10:54
